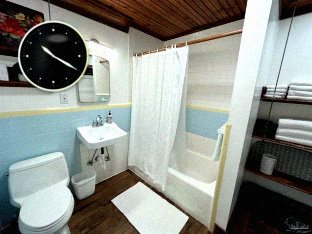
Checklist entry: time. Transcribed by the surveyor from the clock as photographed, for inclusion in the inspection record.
10:20
